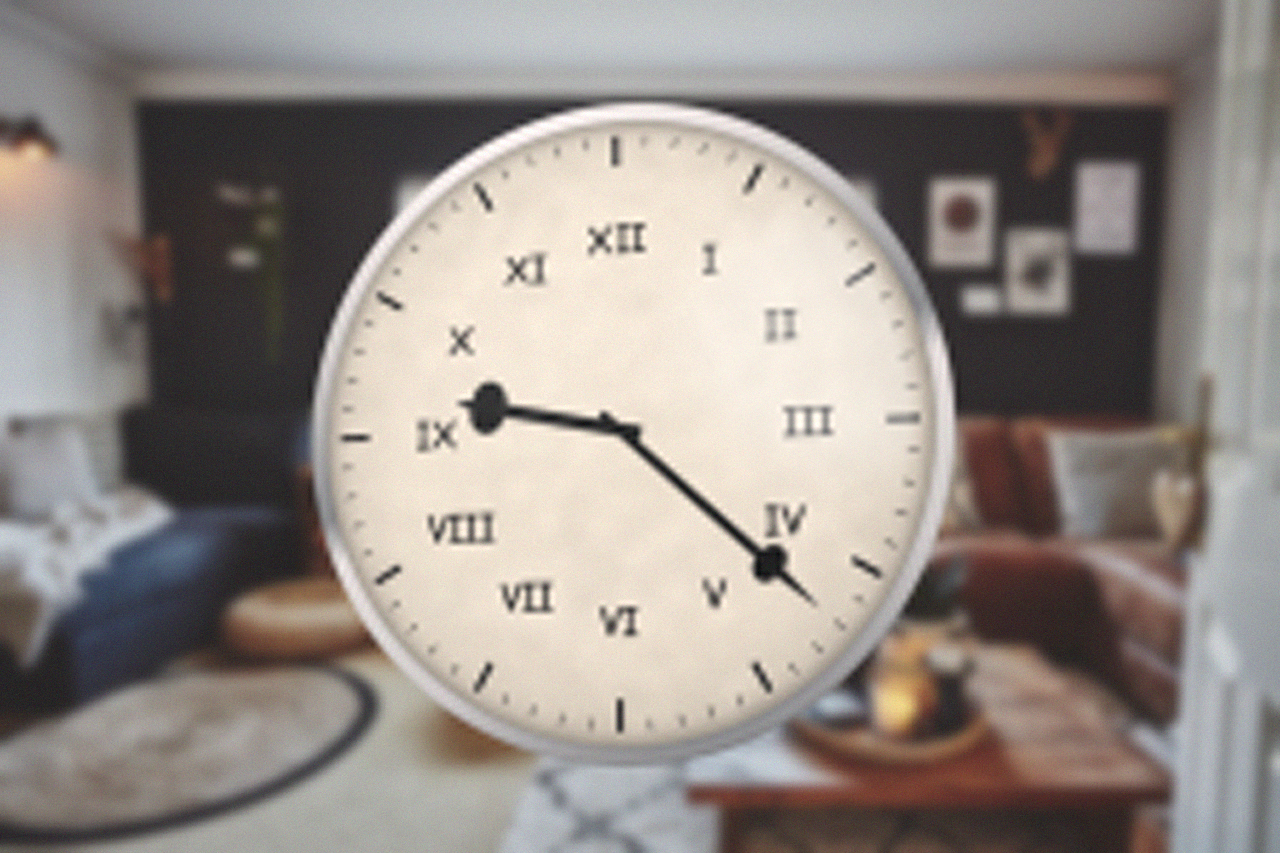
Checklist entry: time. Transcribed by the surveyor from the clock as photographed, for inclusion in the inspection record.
9:22
